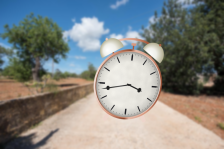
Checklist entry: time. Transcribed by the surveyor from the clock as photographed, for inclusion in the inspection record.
3:43
